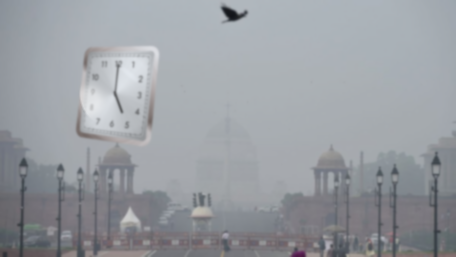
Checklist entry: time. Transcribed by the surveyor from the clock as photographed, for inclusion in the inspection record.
5:00
